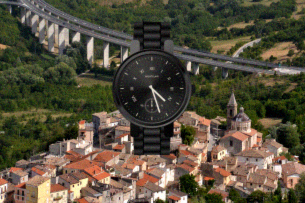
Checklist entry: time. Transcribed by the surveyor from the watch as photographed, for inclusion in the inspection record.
4:27
